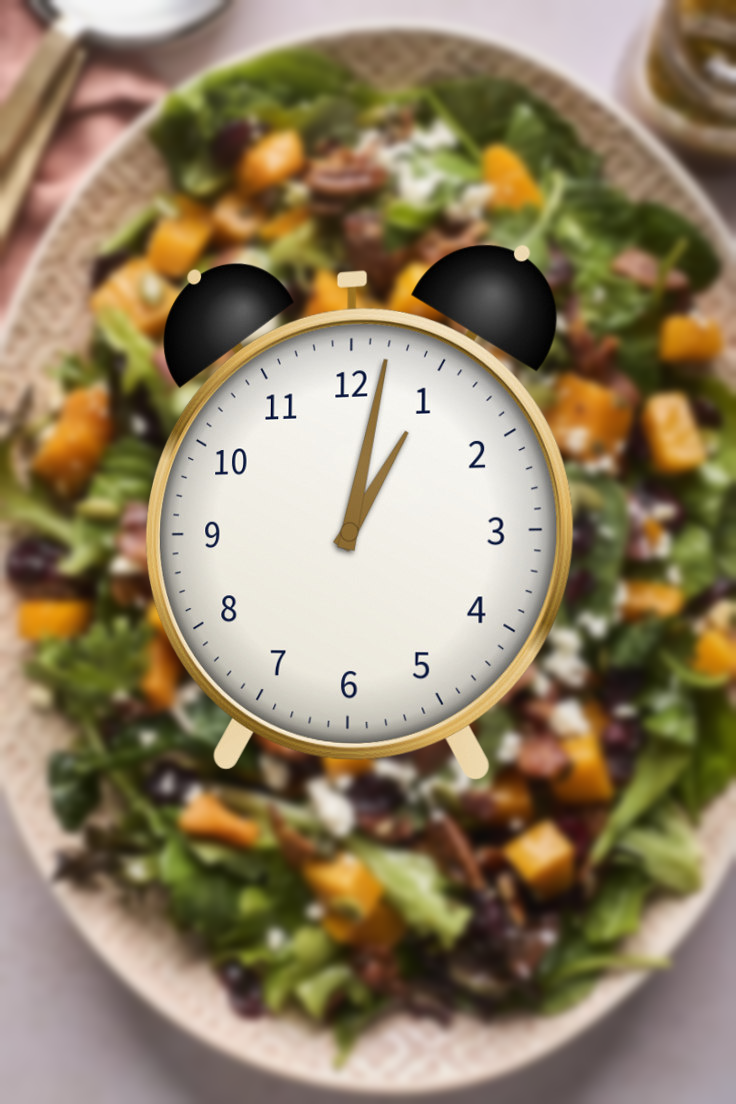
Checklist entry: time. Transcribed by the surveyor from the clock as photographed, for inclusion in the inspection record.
1:02
